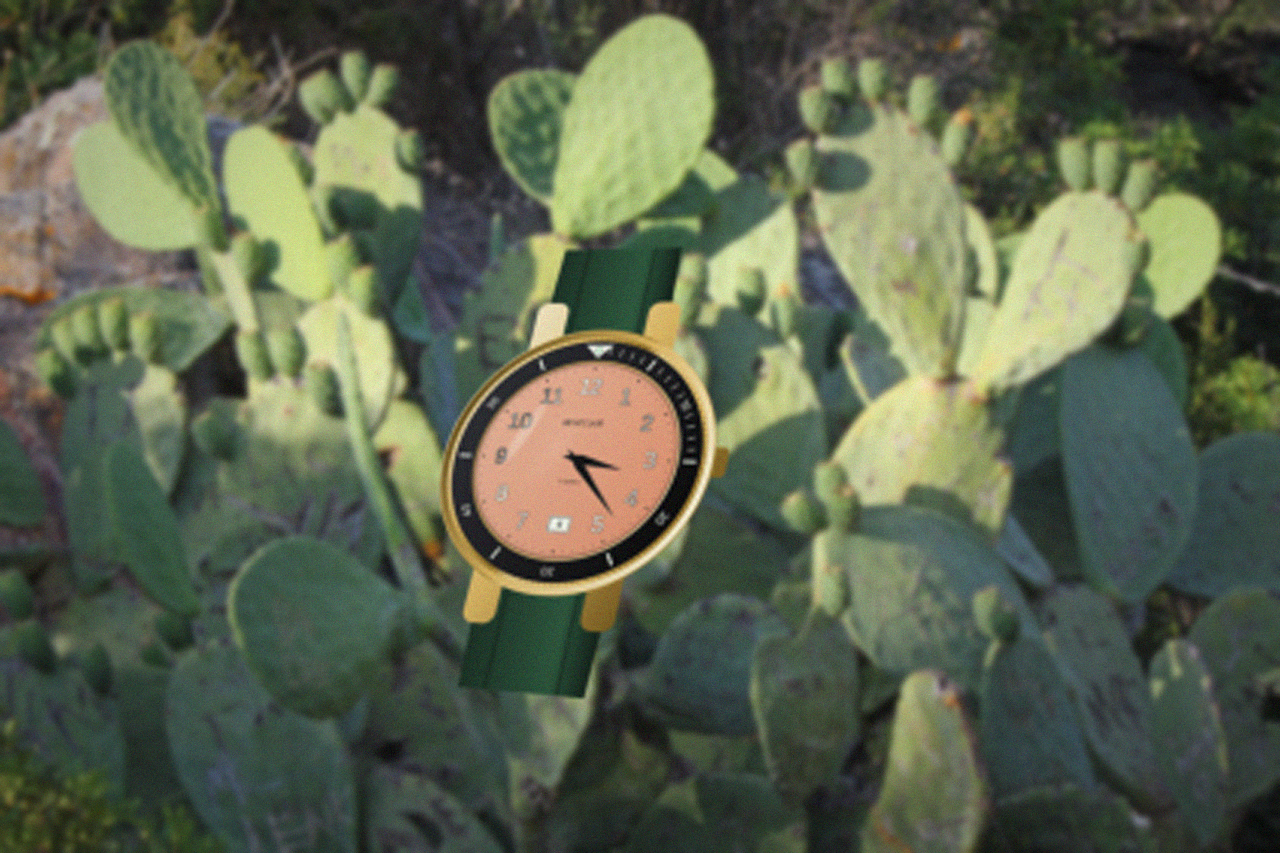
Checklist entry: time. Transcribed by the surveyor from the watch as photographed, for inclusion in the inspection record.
3:23
